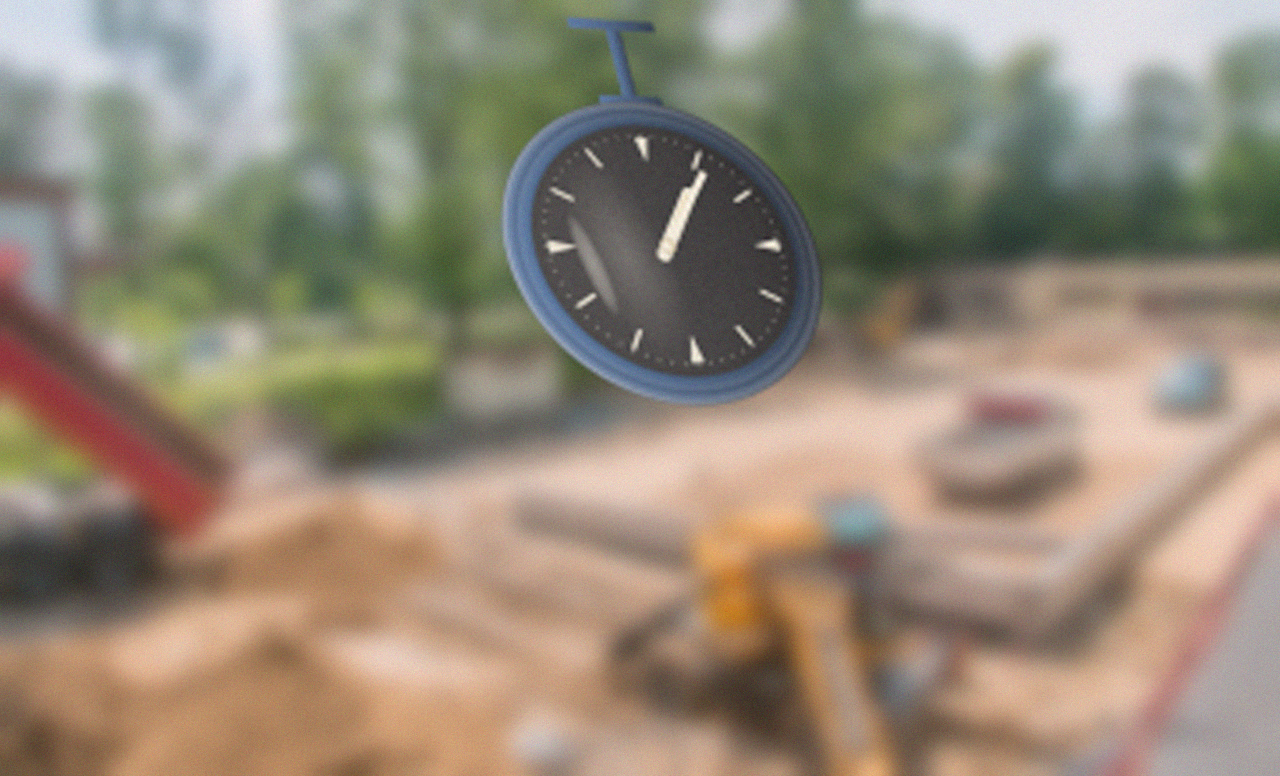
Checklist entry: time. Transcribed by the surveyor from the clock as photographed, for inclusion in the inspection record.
1:06
